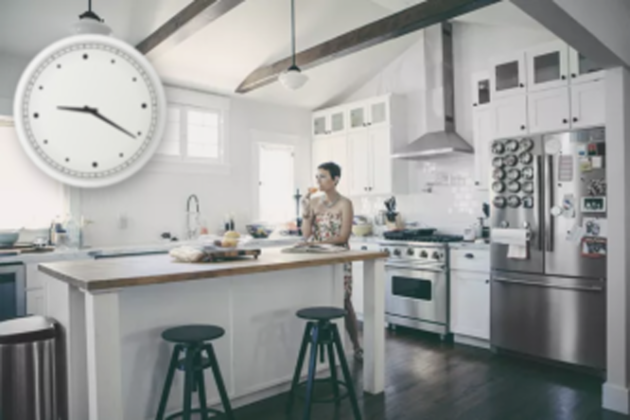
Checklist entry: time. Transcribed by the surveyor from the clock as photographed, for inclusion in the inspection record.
9:21
